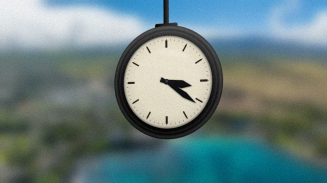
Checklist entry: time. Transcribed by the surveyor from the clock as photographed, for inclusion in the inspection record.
3:21
